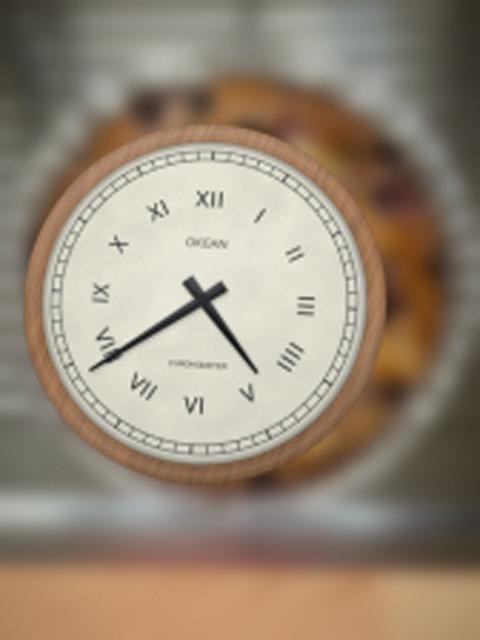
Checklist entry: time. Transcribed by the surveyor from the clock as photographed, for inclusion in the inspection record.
4:39
